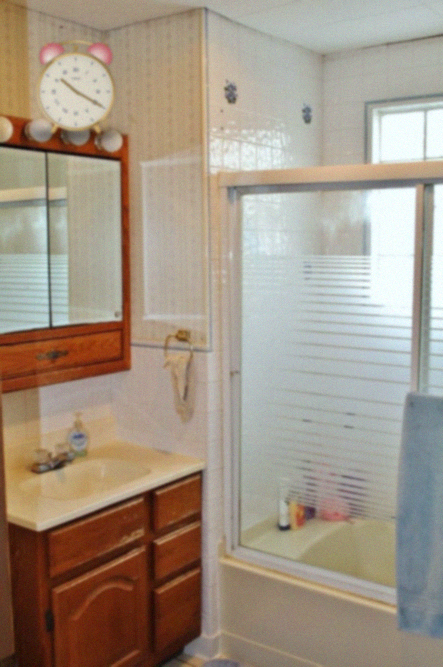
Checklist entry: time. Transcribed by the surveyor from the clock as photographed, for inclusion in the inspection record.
10:20
